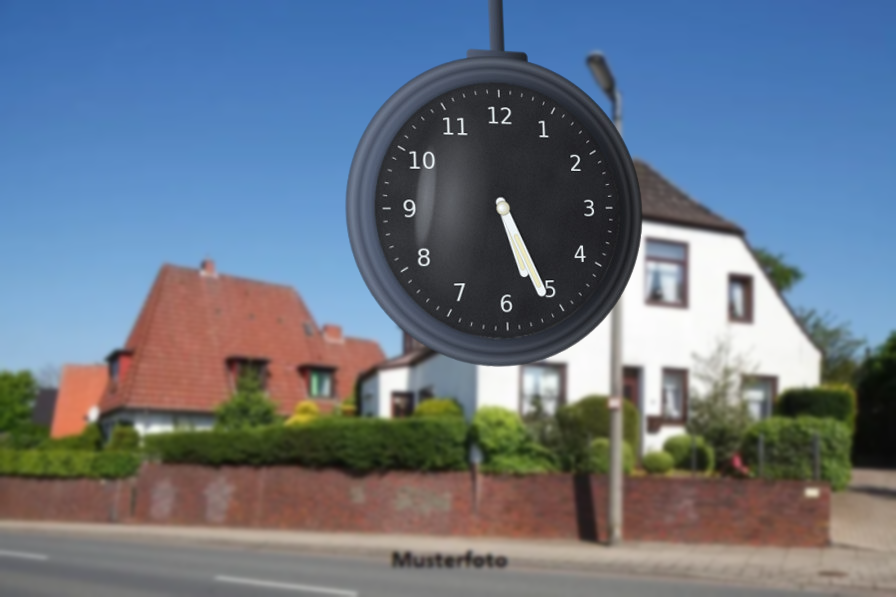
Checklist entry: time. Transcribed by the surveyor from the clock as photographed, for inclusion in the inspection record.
5:26
